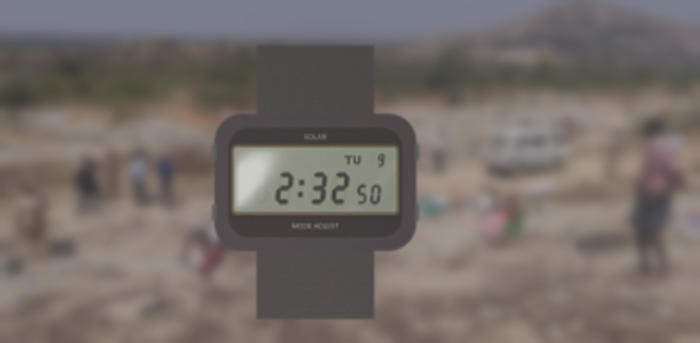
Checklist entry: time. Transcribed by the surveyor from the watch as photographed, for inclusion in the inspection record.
2:32:50
